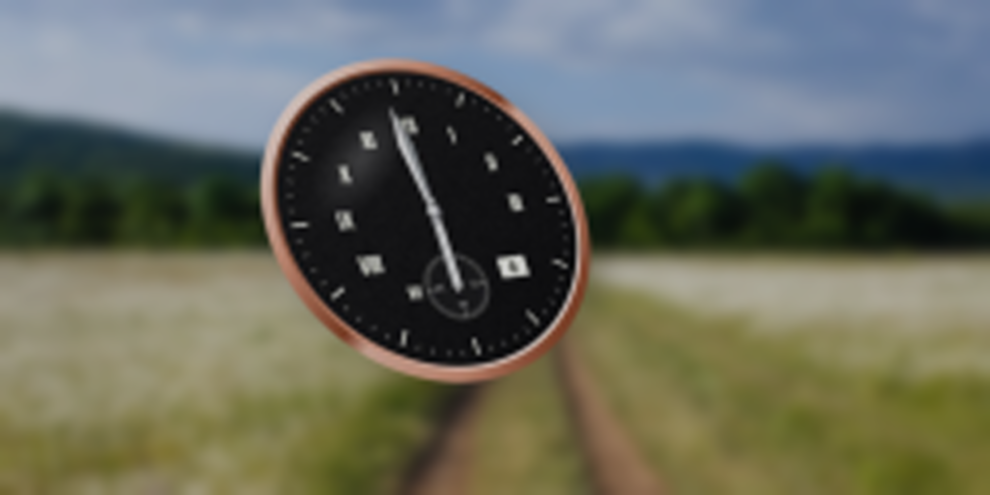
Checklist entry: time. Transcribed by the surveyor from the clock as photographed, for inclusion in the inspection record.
5:59
